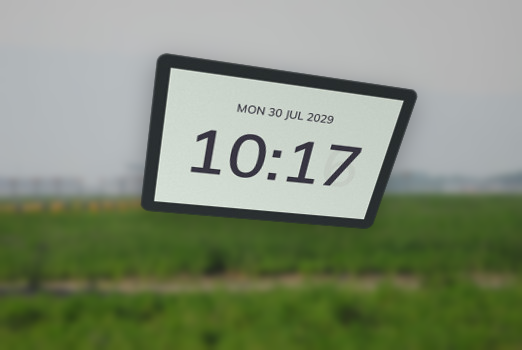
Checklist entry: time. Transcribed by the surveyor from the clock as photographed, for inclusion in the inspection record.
10:17
